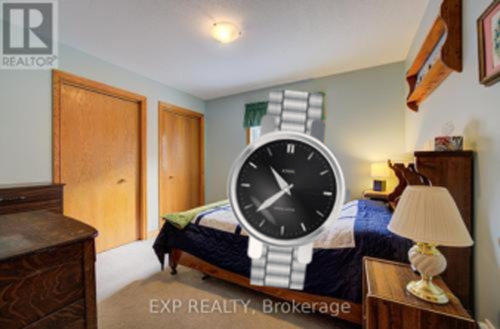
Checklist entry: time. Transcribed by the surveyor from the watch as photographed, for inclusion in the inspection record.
10:38
